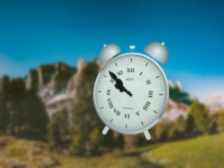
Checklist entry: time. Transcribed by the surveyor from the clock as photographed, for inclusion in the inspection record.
9:52
